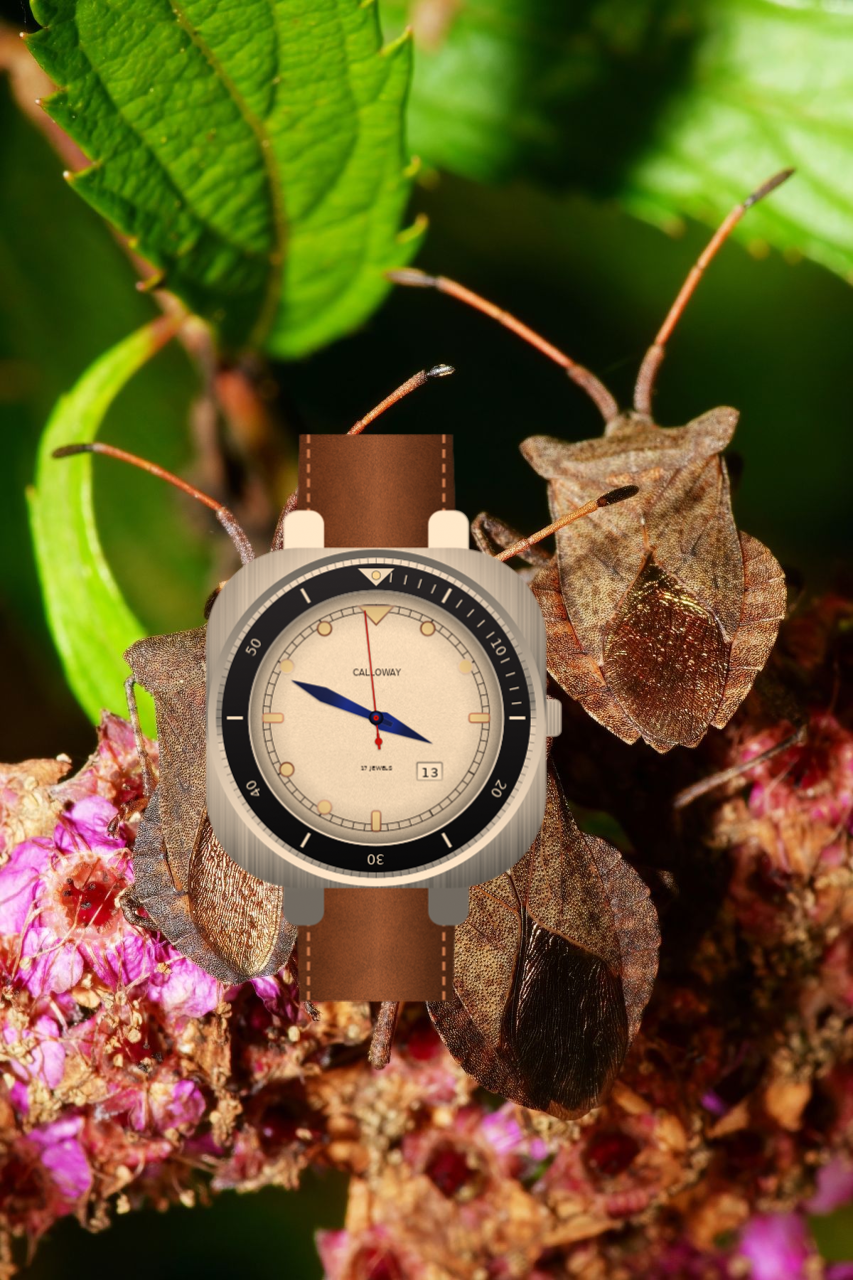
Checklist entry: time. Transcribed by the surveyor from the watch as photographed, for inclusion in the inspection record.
3:48:59
